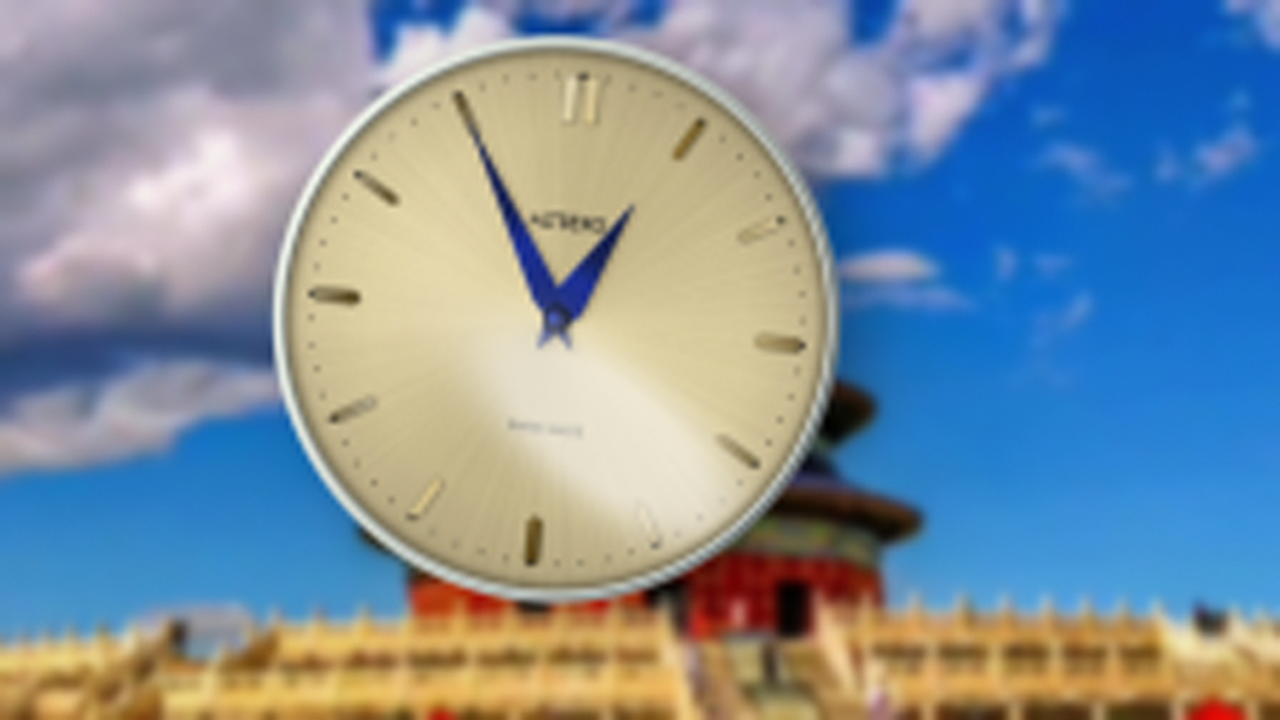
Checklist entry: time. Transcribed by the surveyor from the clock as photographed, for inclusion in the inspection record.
12:55
